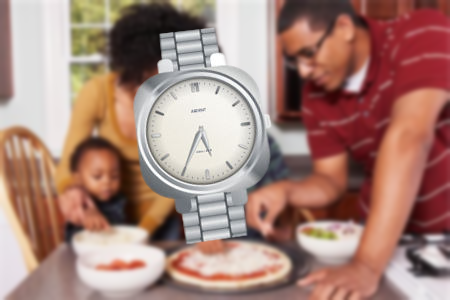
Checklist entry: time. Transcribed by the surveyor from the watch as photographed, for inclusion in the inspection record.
5:35
